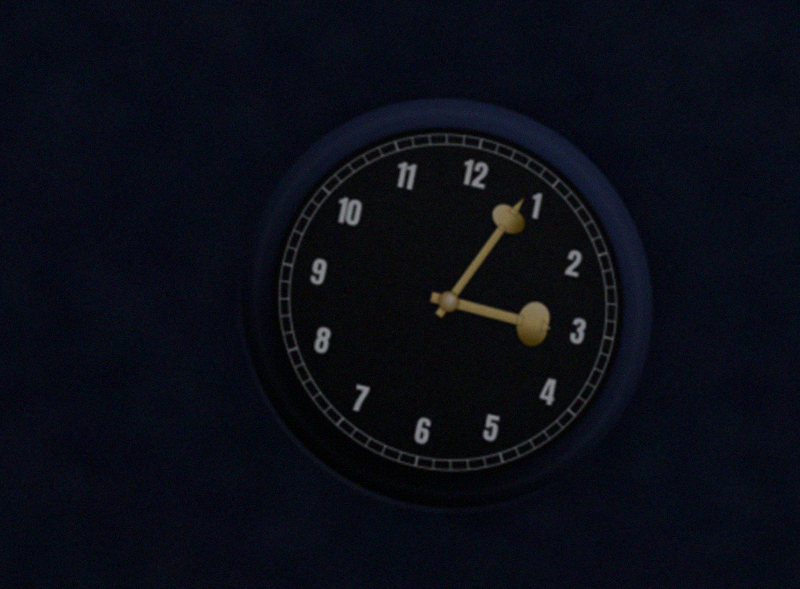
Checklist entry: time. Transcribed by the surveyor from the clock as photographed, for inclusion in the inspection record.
3:04
